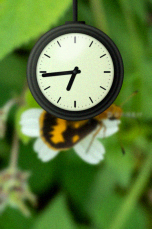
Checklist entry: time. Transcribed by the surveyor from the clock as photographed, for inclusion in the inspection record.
6:44
